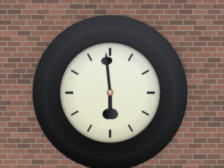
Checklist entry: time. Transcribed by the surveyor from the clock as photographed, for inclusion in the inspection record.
5:59
